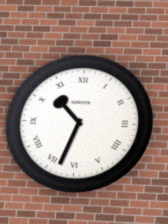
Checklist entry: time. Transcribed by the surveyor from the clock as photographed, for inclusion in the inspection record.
10:33
